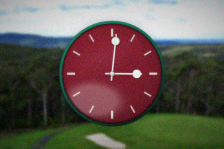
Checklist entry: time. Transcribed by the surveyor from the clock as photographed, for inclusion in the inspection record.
3:01
